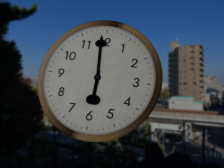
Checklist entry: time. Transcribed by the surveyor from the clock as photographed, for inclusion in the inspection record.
5:59
